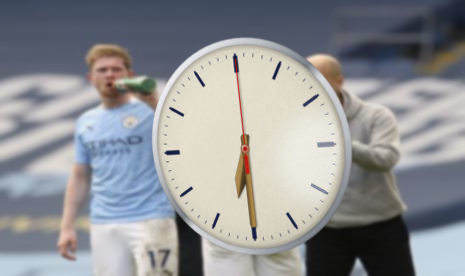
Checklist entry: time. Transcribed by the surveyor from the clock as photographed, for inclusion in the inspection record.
6:30:00
